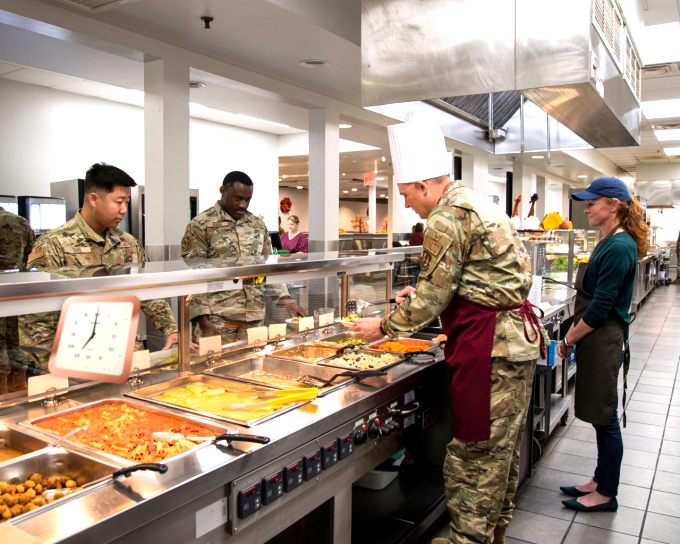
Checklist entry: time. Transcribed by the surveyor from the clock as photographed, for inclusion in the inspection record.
7:00
